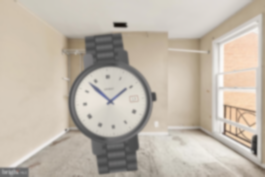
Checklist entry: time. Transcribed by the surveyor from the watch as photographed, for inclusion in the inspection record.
1:53
